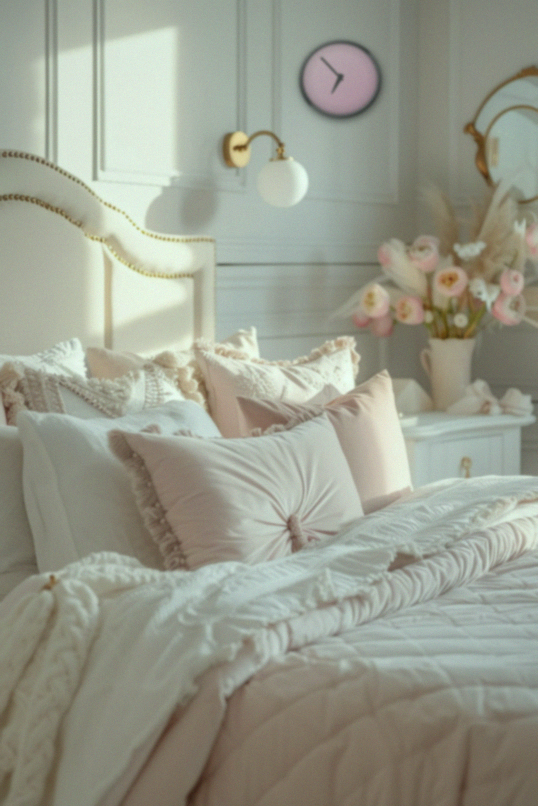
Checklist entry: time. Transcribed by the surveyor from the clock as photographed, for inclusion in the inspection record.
6:53
